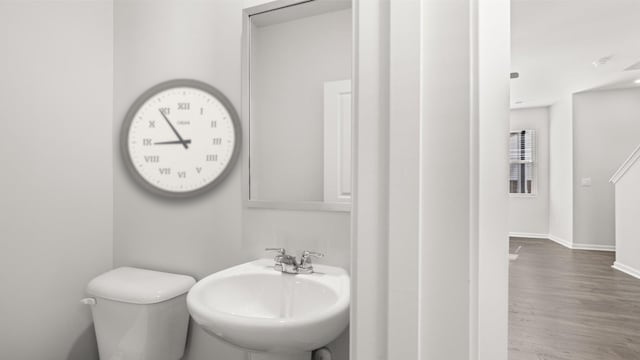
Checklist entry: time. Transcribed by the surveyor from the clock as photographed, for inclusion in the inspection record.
8:54
